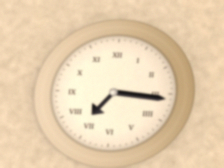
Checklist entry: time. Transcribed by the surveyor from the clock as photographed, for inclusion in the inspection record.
7:16
